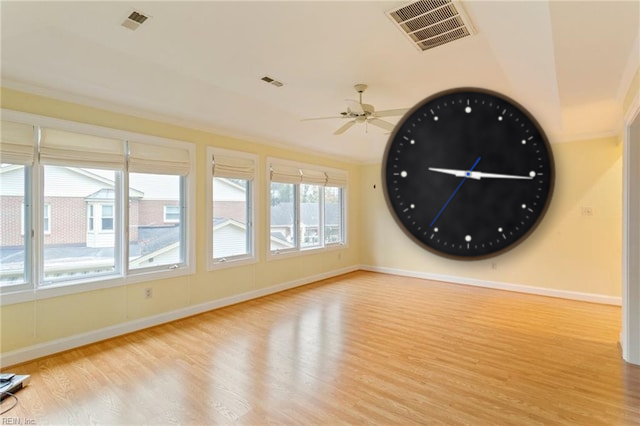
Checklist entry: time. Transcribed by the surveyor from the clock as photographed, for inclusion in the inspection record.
9:15:36
